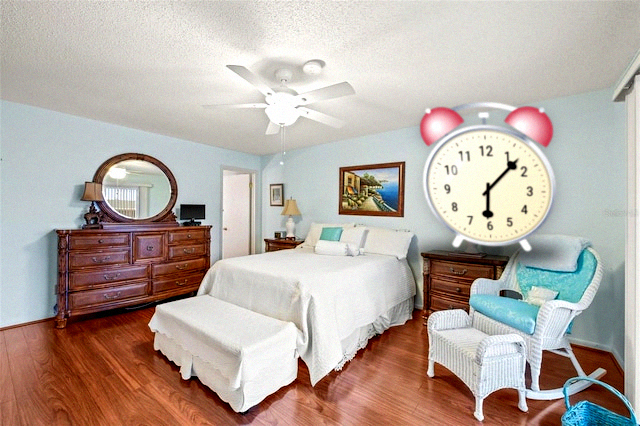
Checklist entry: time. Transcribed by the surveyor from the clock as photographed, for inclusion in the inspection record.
6:07
